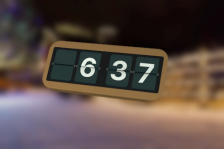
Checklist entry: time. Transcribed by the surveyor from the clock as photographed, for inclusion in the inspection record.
6:37
